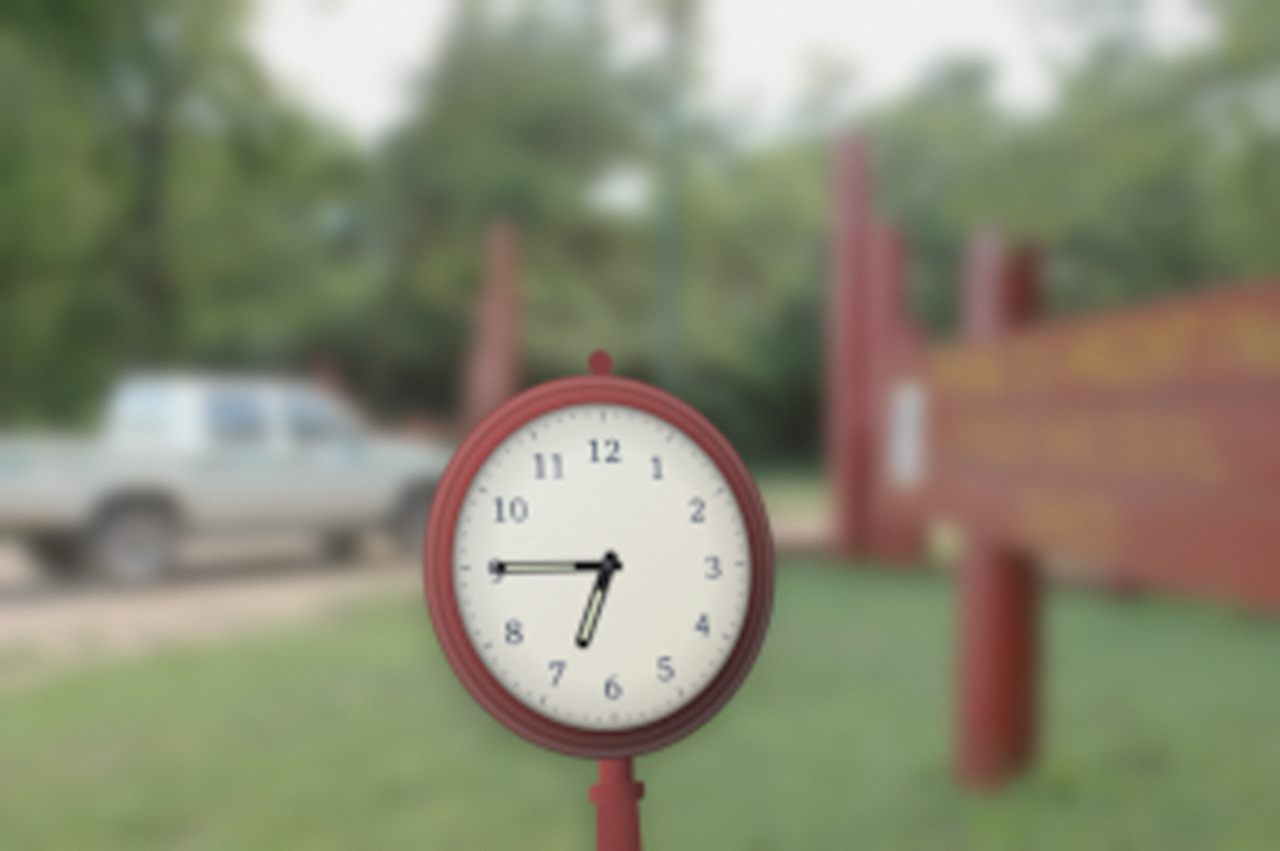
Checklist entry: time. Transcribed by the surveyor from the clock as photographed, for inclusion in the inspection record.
6:45
